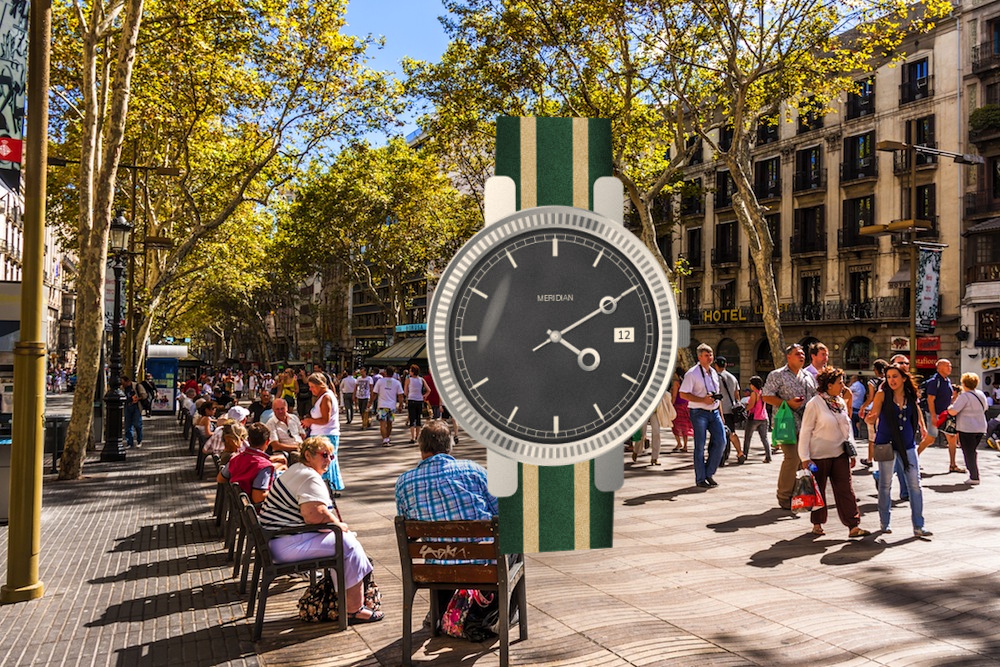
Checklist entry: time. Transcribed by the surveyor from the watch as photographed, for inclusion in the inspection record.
4:10:10
